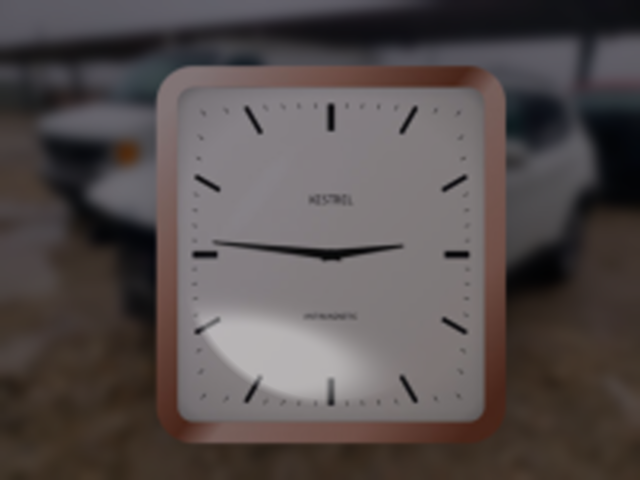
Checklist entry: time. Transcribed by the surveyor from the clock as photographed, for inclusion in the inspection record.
2:46
